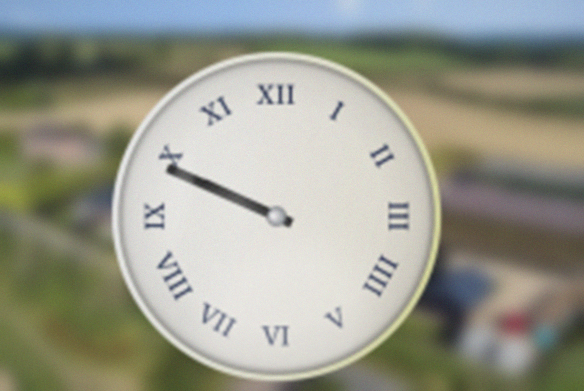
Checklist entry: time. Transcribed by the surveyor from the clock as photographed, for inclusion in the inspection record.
9:49
